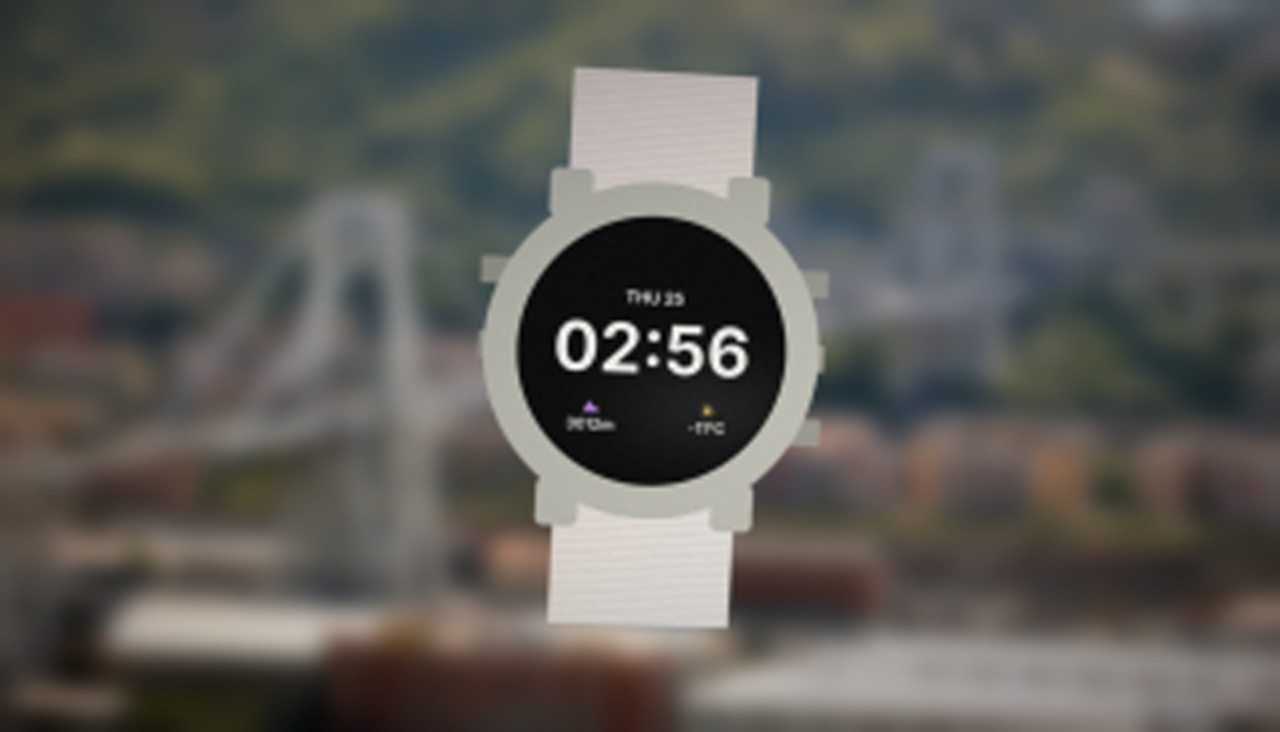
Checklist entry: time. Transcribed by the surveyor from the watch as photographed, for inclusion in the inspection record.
2:56
